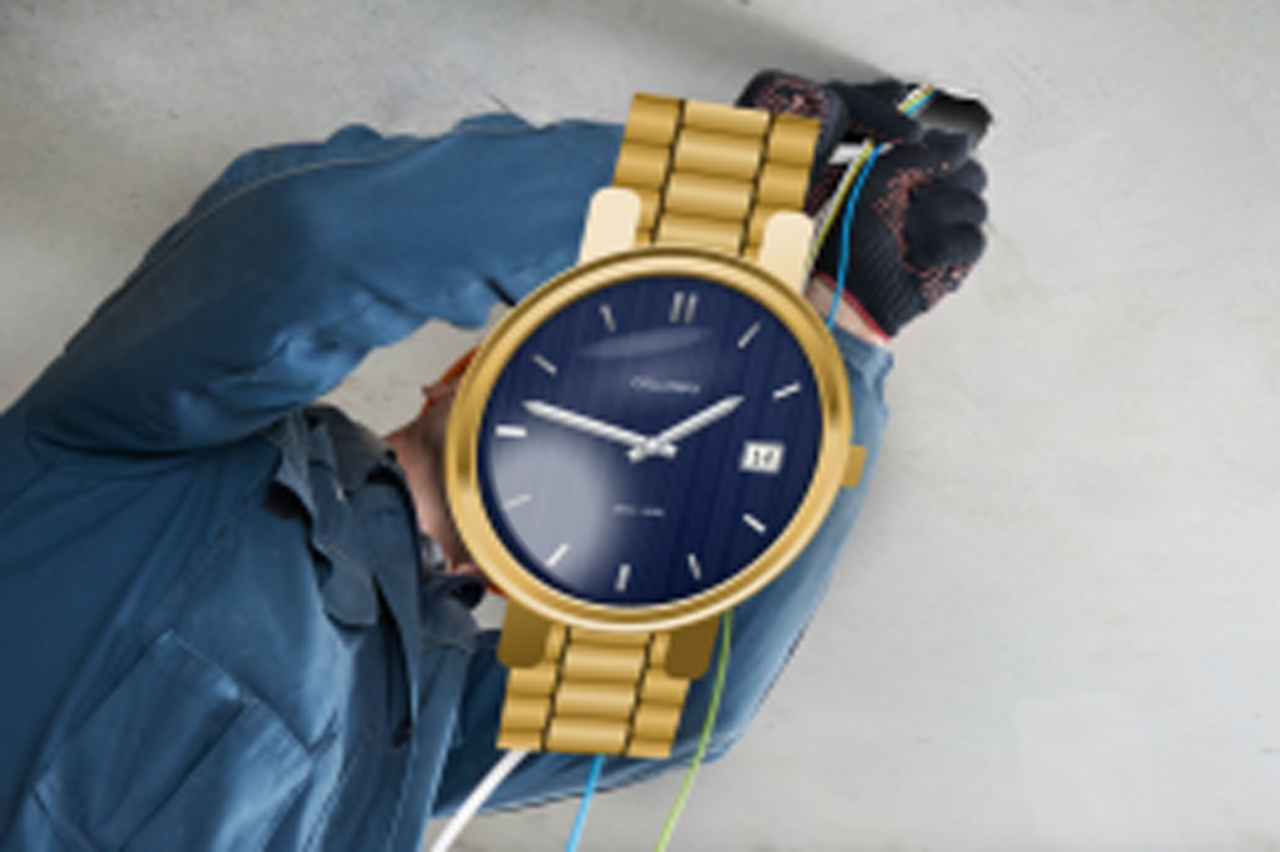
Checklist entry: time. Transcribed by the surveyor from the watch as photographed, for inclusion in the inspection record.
1:47
